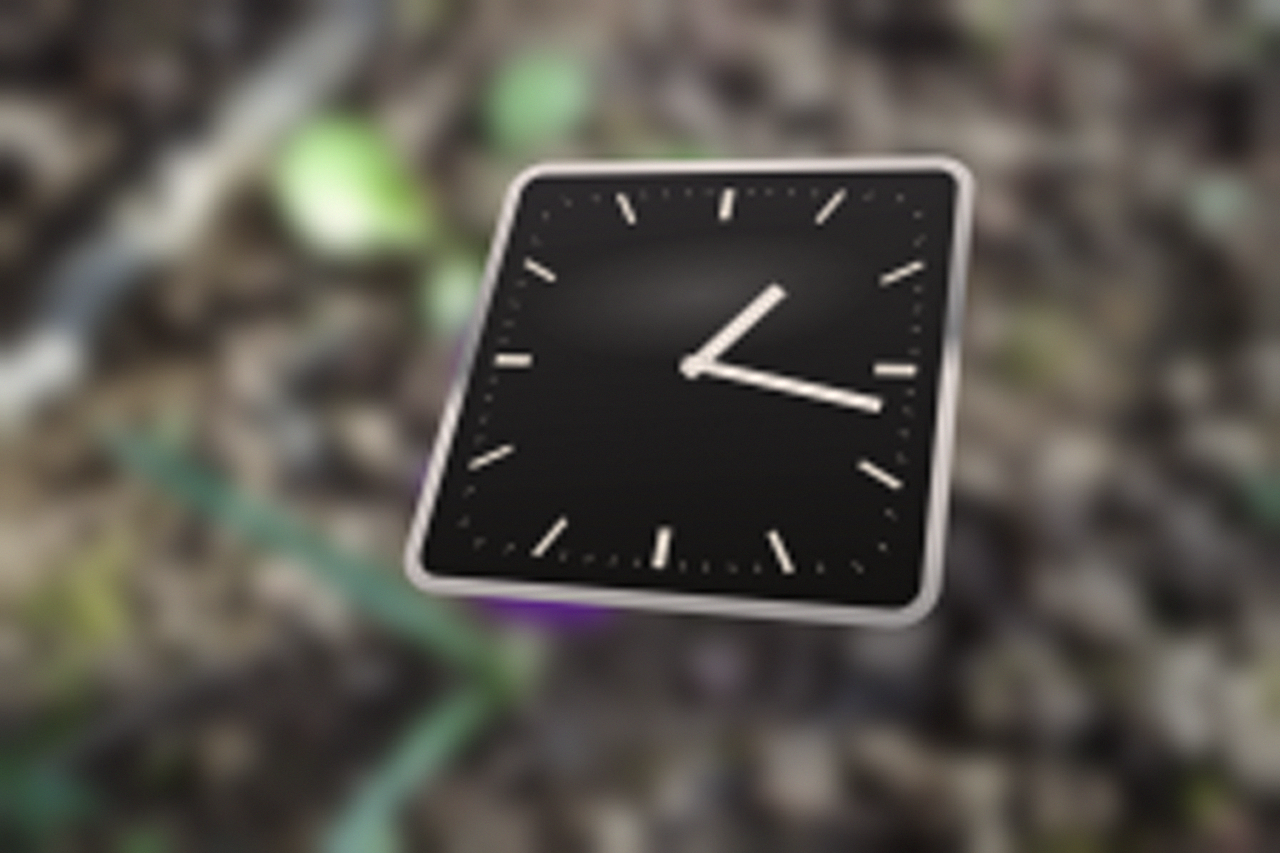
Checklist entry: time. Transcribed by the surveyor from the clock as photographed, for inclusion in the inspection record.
1:17
